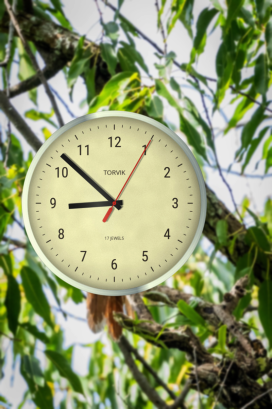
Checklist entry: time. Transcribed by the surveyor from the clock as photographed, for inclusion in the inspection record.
8:52:05
